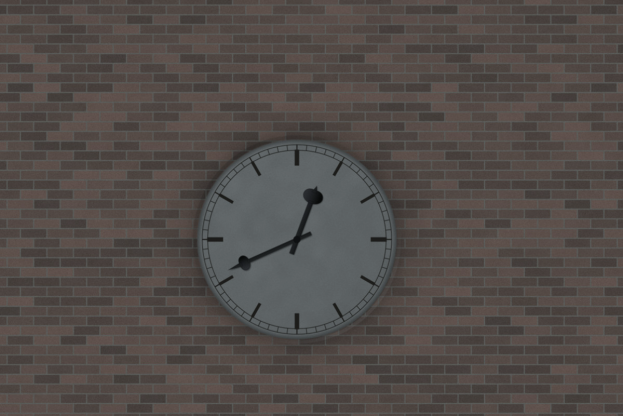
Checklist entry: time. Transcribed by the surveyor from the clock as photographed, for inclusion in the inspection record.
12:41
